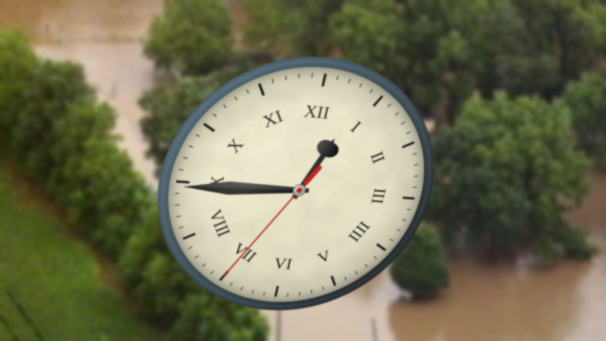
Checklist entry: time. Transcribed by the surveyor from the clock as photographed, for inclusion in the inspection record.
12:44:35
